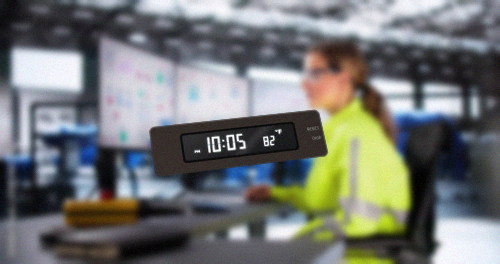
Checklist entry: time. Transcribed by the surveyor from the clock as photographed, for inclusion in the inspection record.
10:05
